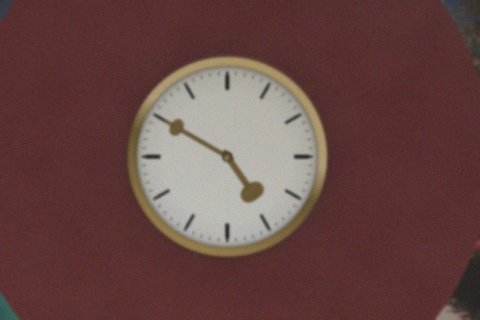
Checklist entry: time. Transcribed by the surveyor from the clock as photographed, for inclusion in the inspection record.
4:50
